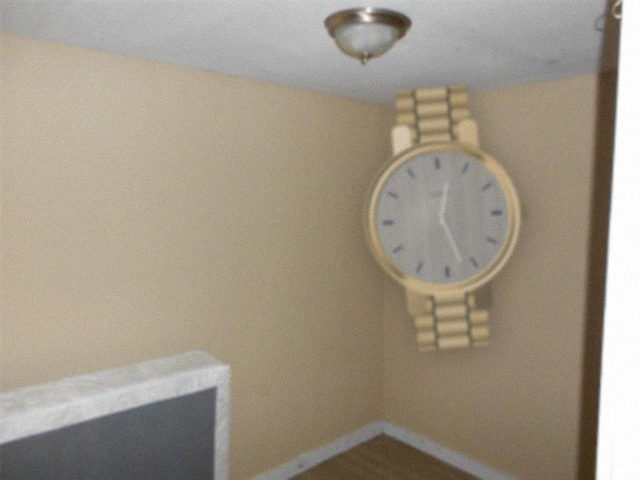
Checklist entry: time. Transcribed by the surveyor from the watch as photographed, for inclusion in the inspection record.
12:27
